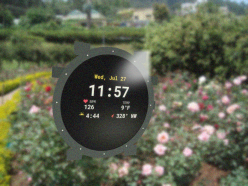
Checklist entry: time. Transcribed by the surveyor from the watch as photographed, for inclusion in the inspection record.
11:57
